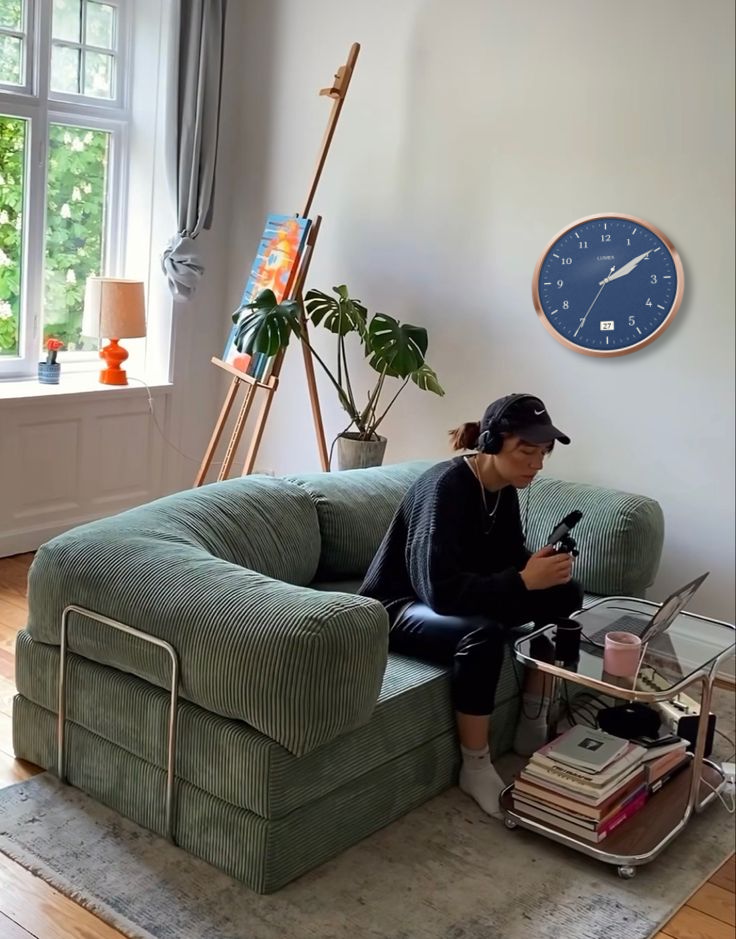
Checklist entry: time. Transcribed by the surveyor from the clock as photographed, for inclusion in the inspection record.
2:09:35
